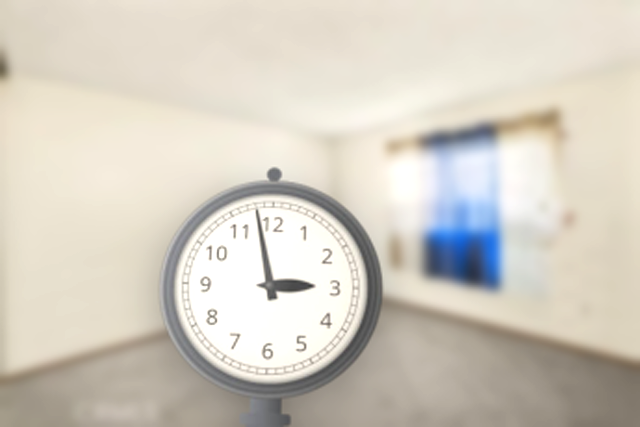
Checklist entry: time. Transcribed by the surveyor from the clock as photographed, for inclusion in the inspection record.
2:58
